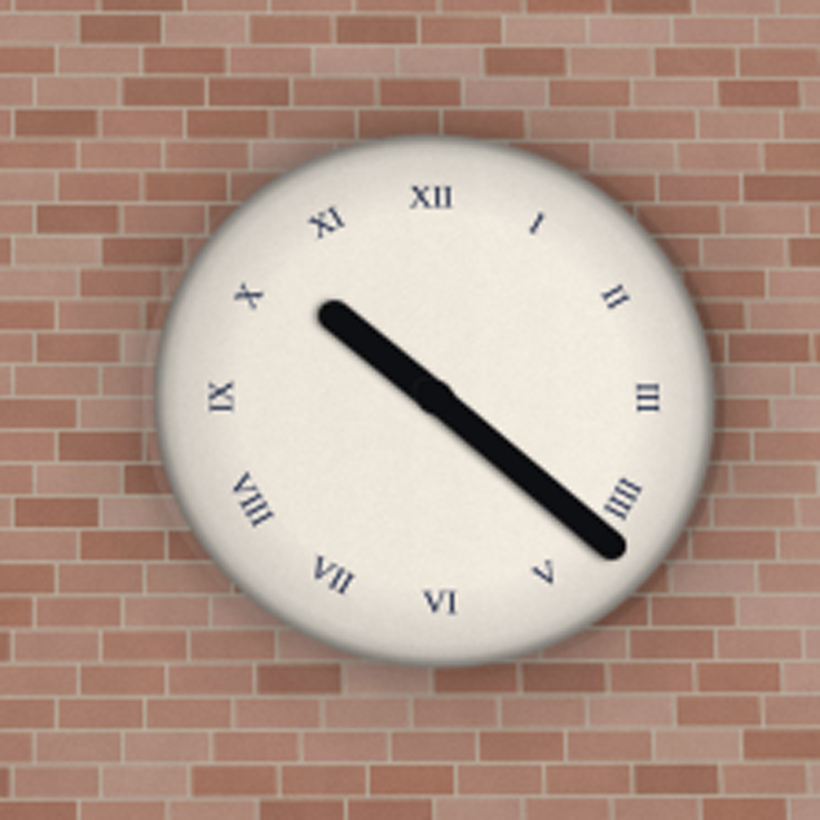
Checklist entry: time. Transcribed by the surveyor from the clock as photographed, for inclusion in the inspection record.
10:22
